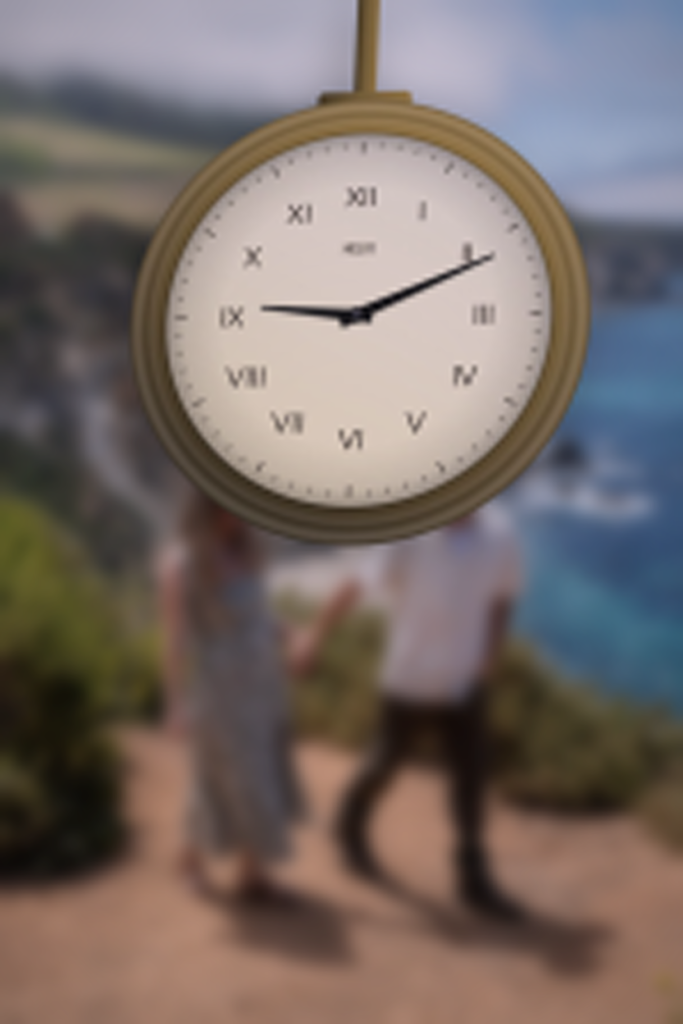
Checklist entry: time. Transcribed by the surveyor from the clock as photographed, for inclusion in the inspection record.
9:11
